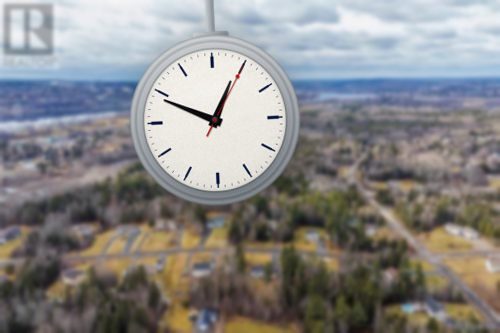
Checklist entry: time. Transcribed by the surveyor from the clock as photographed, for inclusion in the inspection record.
12:49:05
